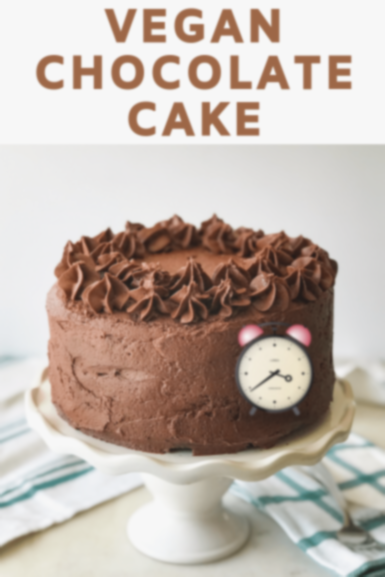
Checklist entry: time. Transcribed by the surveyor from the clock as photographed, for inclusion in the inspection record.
3:39
